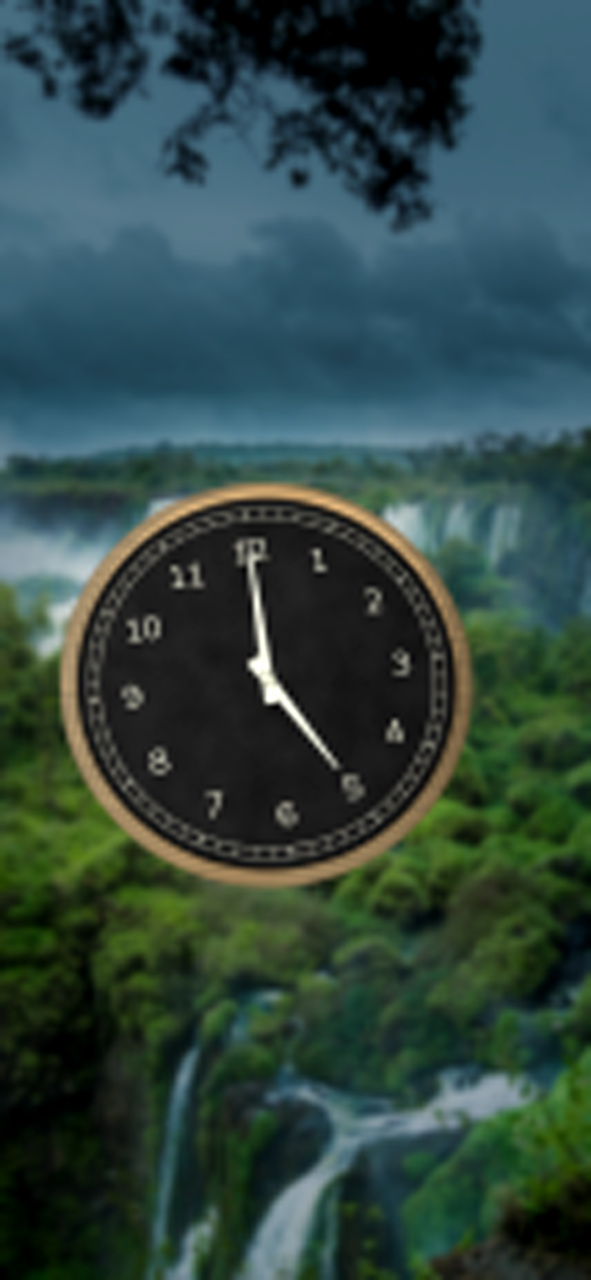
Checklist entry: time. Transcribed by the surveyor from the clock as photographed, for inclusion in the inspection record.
5:00
